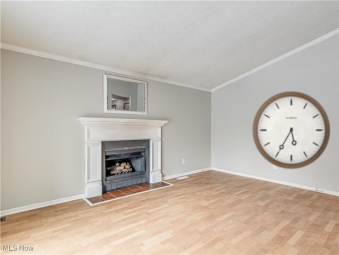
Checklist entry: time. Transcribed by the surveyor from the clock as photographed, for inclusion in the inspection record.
5:35
